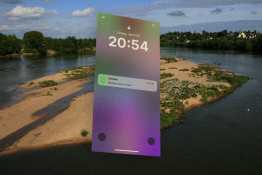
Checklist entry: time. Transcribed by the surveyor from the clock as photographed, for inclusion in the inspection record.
20:54
